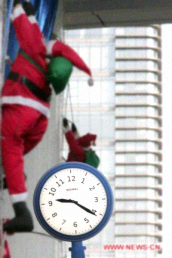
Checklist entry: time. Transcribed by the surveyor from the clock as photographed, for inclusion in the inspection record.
9:21
